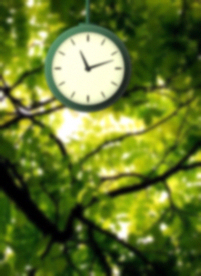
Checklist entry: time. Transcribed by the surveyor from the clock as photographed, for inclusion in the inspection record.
11:12
